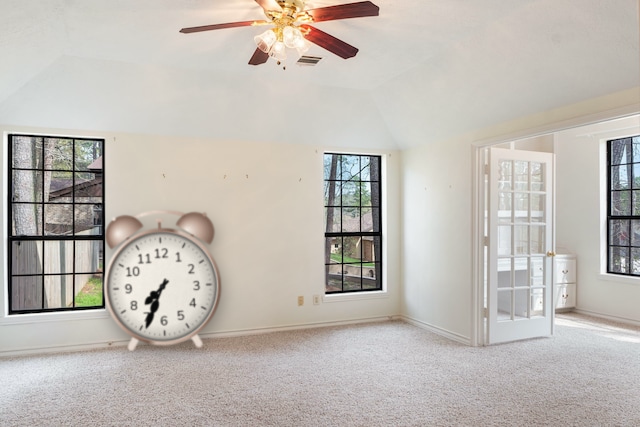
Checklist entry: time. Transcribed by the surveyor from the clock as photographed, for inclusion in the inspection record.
7:34
